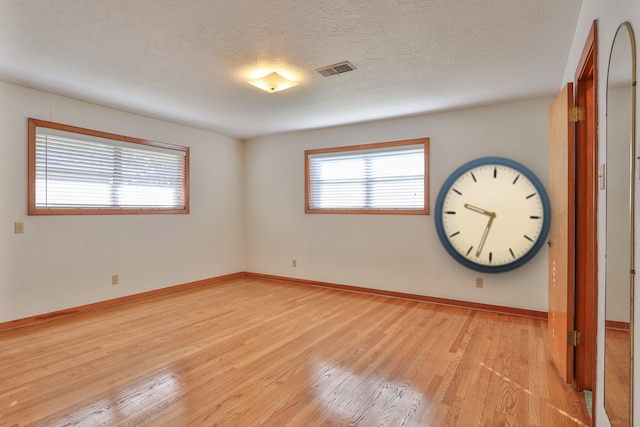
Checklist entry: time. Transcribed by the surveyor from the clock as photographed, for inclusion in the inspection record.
9:33
